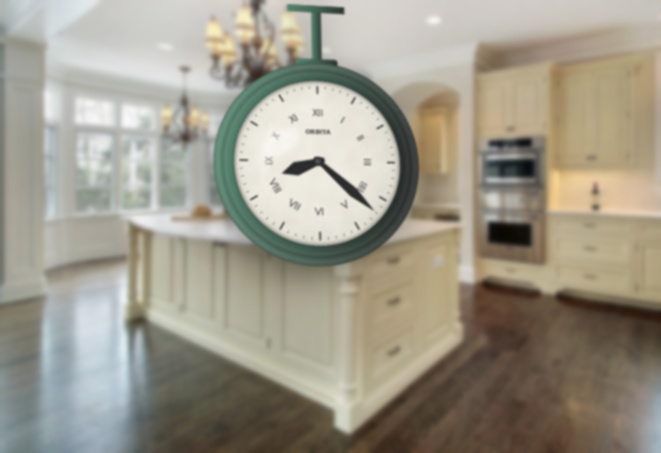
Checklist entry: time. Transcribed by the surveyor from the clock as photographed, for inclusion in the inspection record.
8:22
